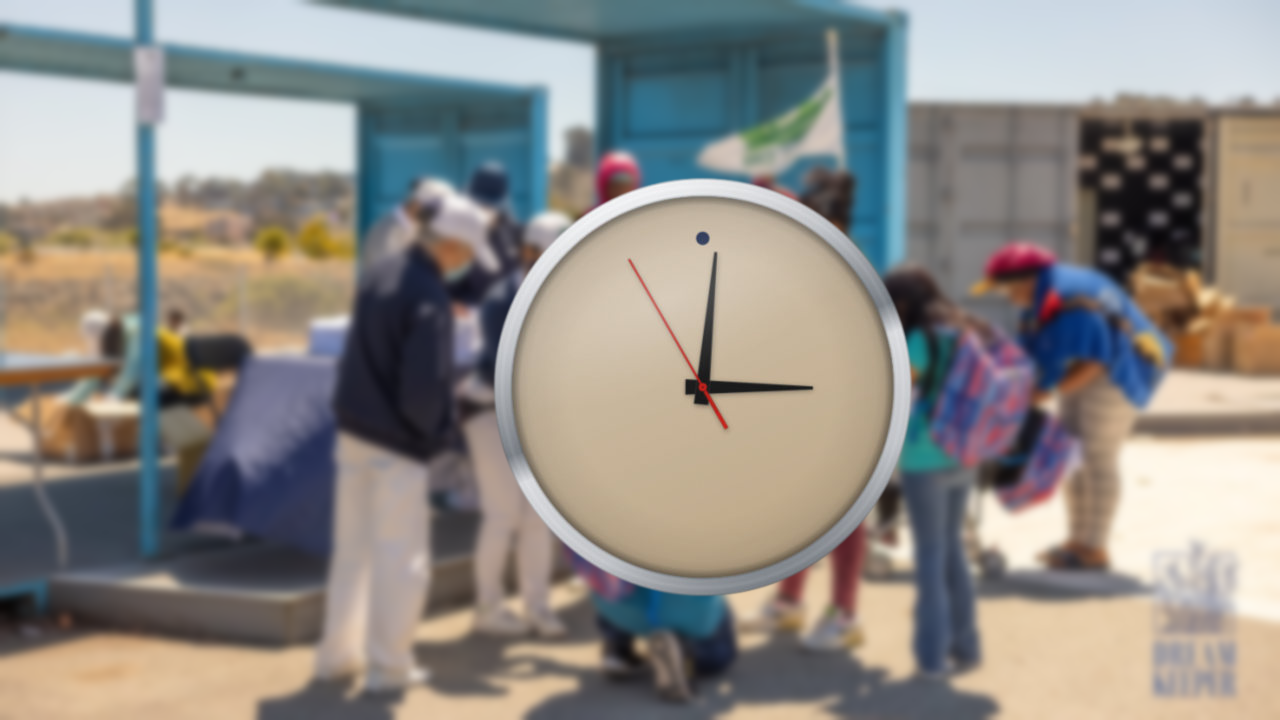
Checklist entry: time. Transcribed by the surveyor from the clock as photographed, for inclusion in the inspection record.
3:00:55
